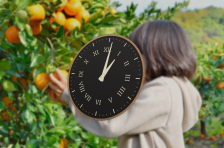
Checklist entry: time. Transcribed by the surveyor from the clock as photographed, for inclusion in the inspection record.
1:01
